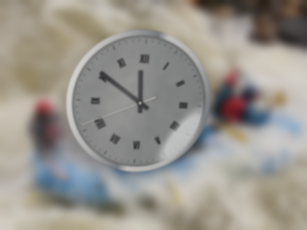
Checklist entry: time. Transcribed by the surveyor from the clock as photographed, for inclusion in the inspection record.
11:50:41
